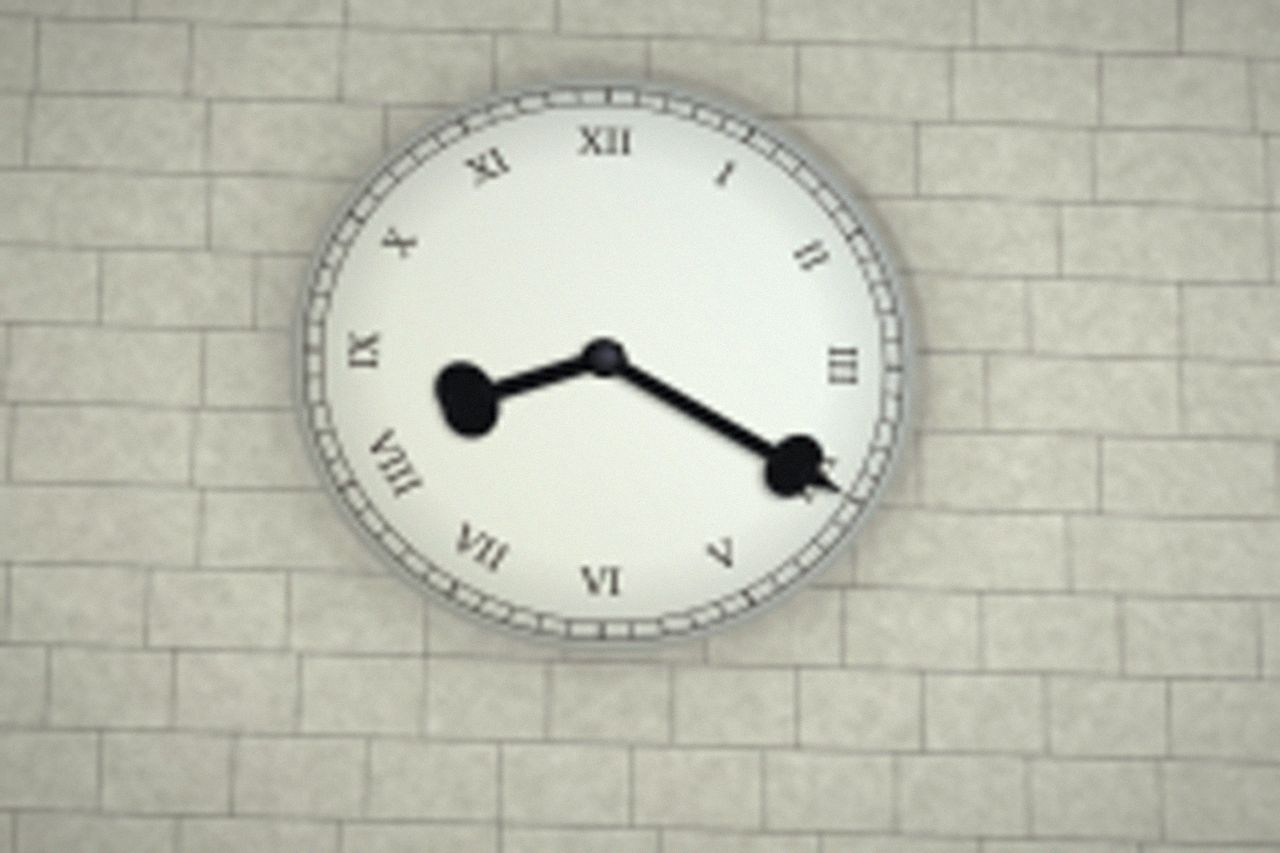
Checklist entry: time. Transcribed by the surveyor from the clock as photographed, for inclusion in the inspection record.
8:20
